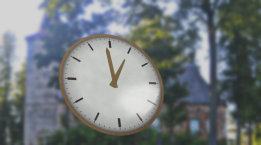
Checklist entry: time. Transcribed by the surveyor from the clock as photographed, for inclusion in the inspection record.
12:59
